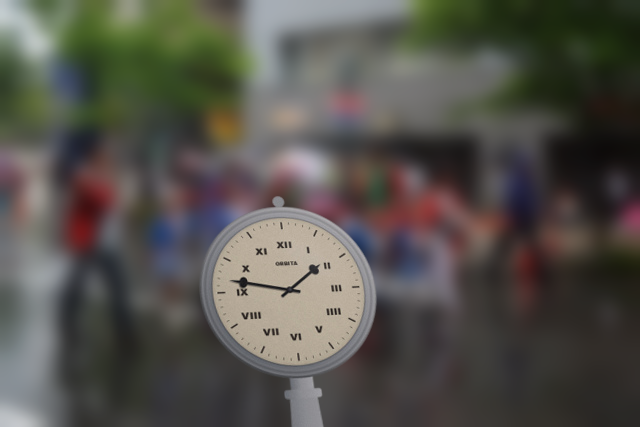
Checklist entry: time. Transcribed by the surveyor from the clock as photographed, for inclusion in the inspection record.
1:47
